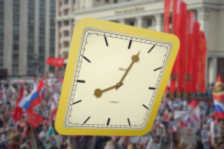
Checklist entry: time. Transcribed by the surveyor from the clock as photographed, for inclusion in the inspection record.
8:03
